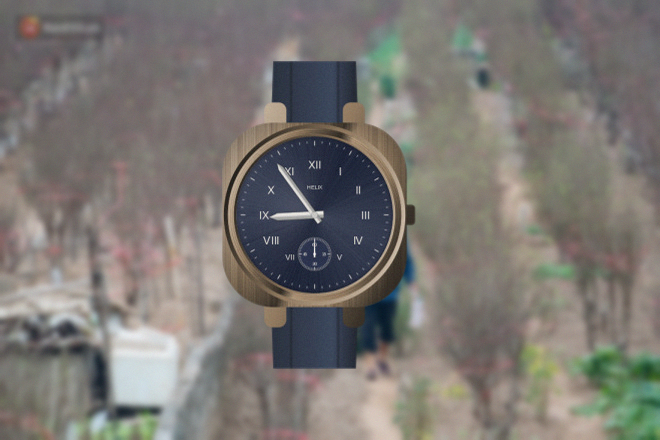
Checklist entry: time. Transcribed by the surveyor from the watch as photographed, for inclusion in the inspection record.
8:54
